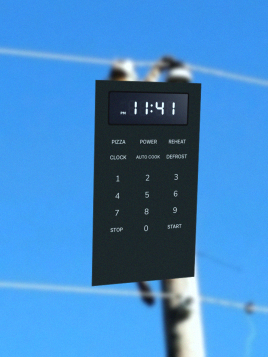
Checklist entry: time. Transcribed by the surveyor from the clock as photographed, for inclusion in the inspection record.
11:41
